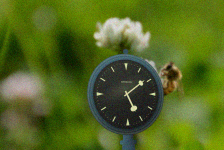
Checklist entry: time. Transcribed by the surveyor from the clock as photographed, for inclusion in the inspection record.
5:09
